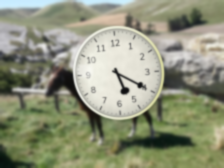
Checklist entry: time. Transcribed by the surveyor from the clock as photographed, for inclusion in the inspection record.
5:20
